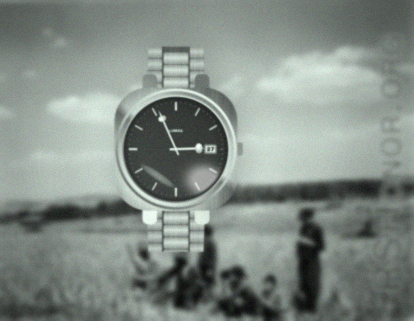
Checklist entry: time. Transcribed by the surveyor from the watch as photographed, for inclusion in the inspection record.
2:56
